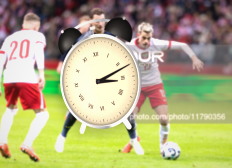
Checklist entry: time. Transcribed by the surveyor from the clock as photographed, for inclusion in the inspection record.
3:12
